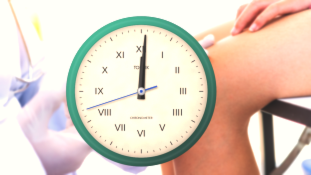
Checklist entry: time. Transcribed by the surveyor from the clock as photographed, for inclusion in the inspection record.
12:00:42
